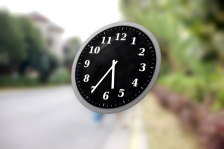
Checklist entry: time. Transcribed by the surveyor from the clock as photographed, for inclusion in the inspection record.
5:35
